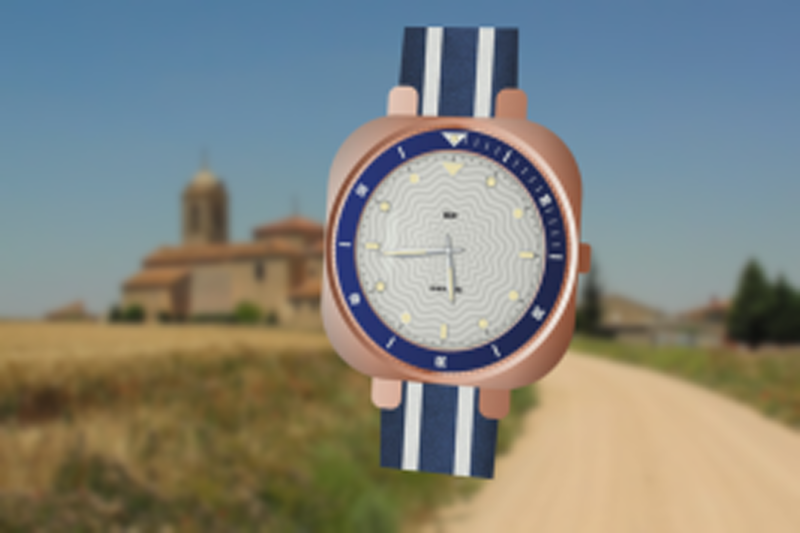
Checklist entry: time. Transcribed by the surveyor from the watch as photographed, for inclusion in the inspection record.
5:44
